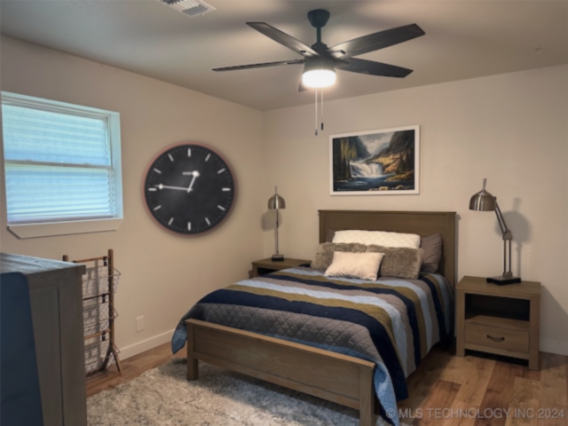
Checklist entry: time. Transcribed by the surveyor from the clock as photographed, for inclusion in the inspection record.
12:46
